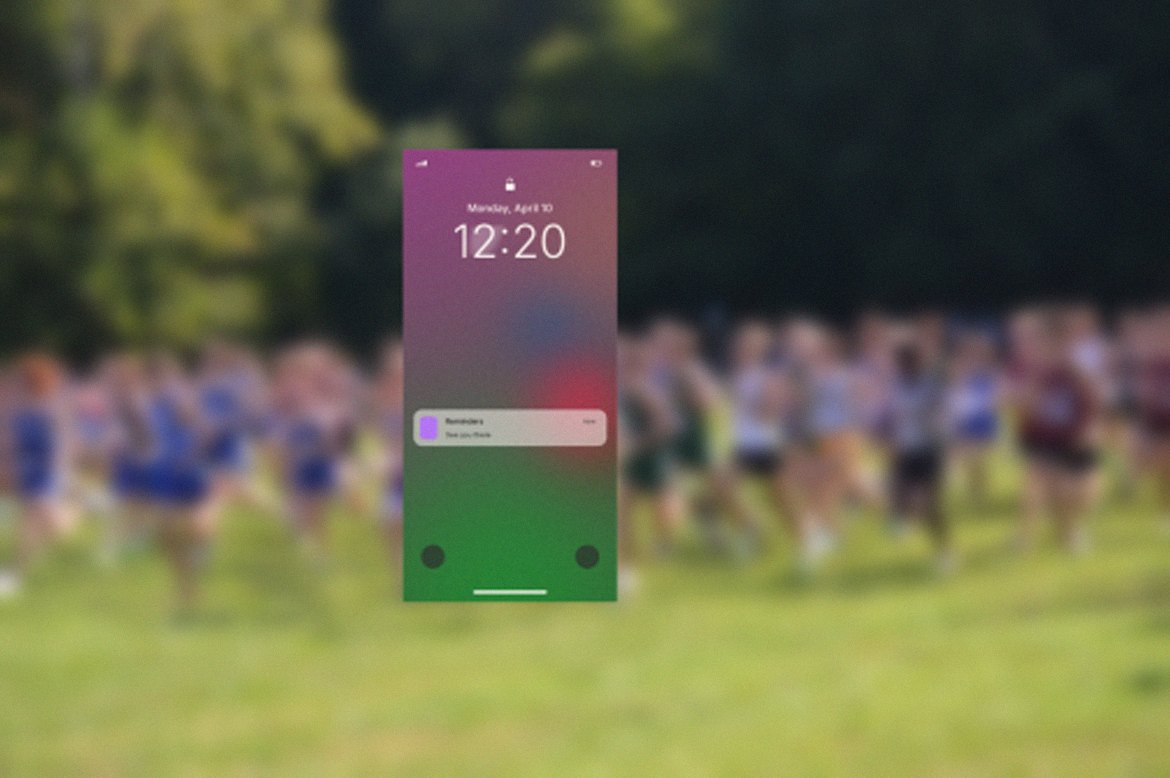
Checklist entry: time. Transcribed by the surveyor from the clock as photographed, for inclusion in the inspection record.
12:20
